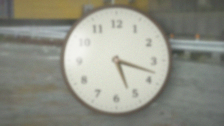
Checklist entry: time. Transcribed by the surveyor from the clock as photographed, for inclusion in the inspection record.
5:18
